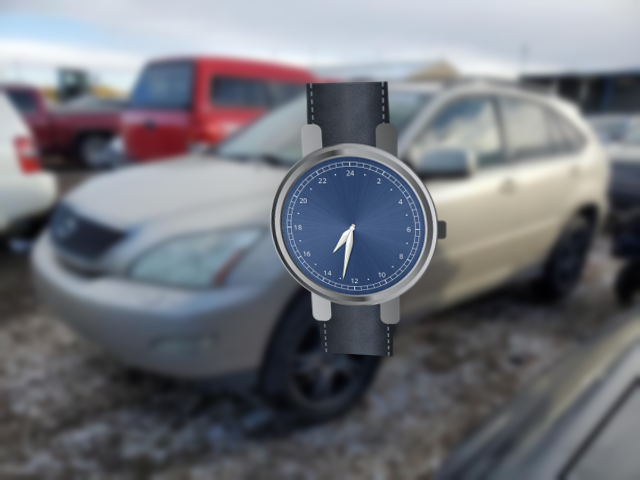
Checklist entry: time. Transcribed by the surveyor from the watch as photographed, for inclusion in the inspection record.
14:32
